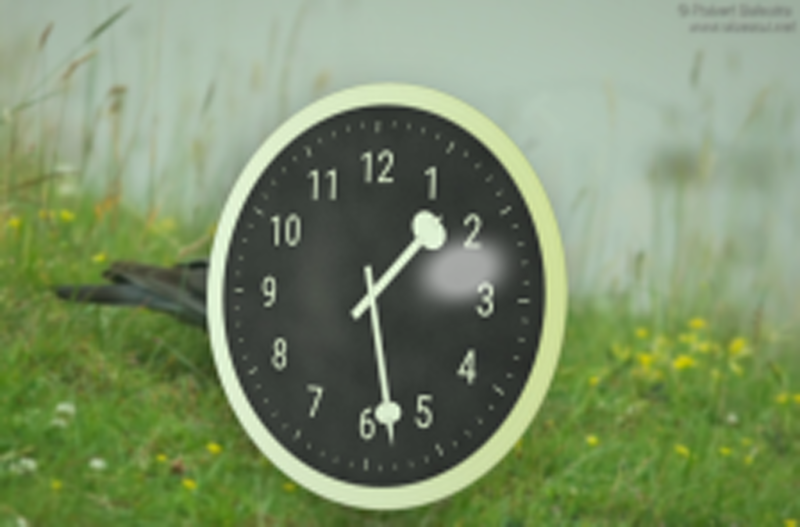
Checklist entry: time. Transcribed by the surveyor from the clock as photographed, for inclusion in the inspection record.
1:28
